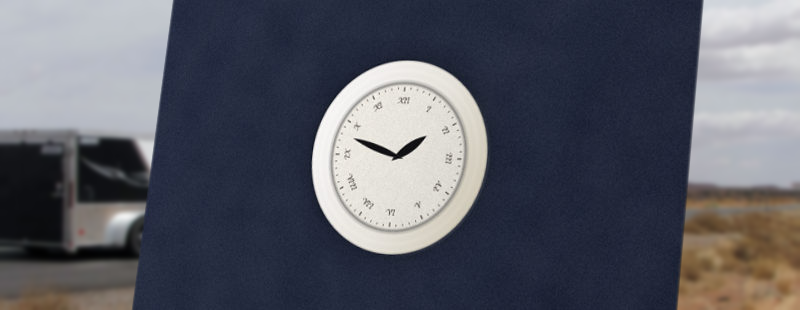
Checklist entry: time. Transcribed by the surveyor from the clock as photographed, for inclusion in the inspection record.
1:48
